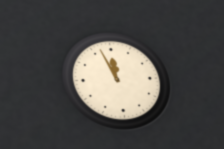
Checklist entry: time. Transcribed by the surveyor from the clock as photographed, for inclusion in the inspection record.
11:57
